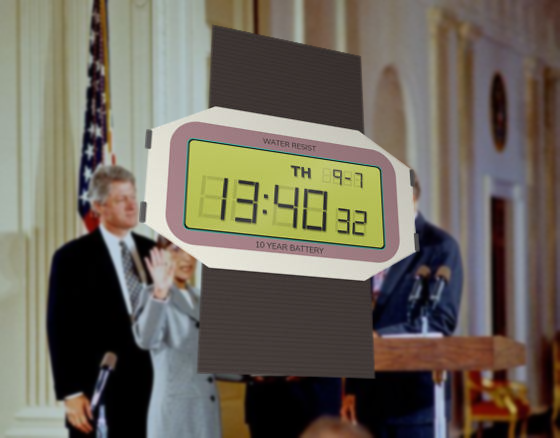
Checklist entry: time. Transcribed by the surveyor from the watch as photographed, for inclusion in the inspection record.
13:40:32
